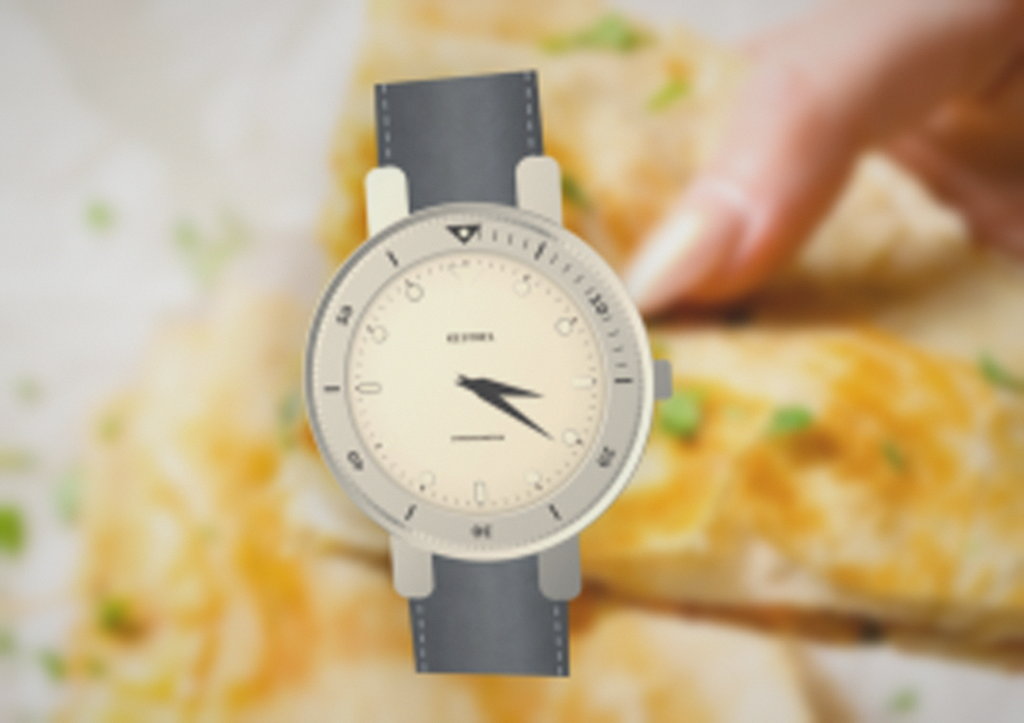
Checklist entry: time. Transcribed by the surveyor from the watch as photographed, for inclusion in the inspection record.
3:21
